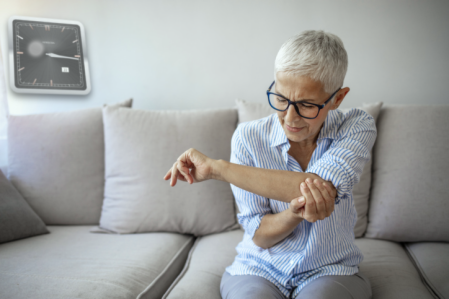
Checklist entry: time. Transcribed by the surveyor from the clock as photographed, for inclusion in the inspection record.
3:16
